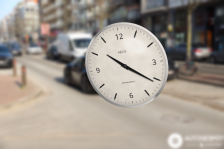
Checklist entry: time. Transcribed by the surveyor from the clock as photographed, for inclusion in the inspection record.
10:21
